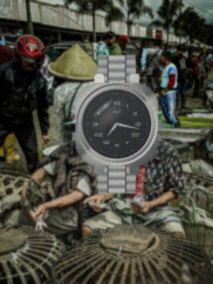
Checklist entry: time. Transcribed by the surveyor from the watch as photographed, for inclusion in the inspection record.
7:17
